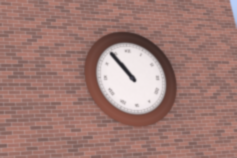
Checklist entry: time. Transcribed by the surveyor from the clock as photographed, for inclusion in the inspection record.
10:54
